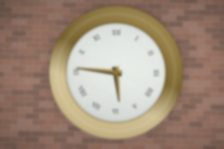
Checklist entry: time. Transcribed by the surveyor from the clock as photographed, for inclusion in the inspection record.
5:46
